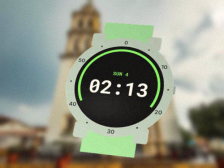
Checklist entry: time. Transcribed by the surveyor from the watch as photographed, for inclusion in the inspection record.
2:13
